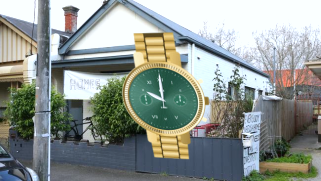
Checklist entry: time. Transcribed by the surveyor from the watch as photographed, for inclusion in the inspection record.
10:00
